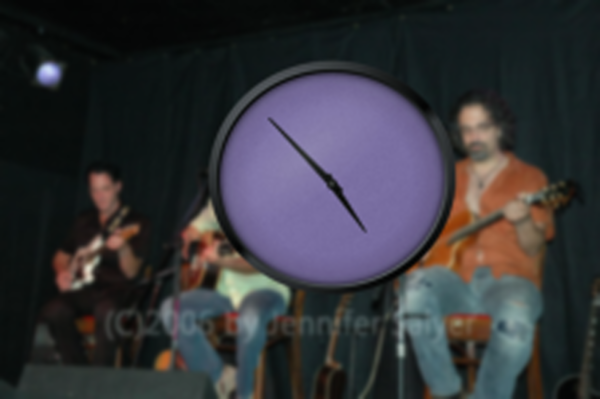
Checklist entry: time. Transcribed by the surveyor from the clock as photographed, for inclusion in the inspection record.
4:53
